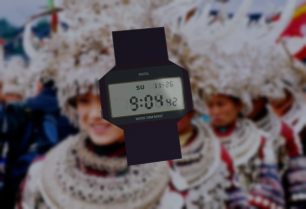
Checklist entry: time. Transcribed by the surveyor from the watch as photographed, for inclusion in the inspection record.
9:04:42
